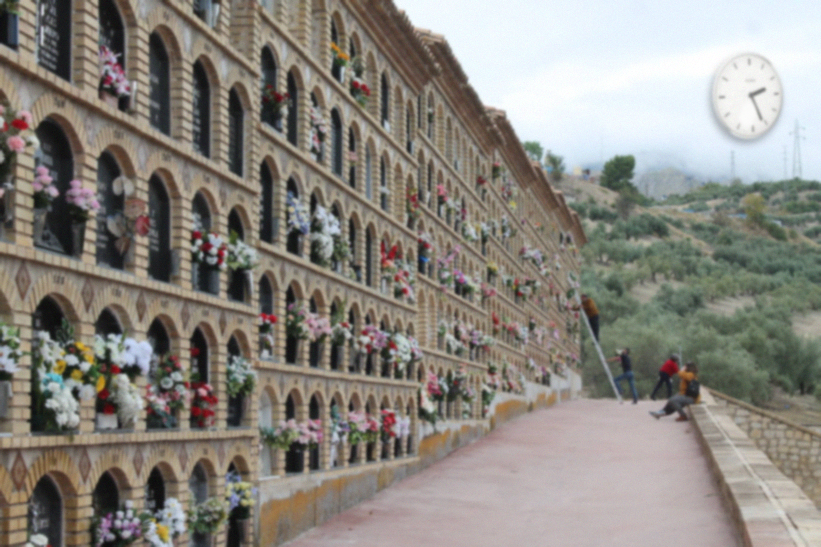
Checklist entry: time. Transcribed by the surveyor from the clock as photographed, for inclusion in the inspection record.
2:26
